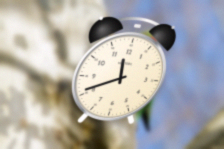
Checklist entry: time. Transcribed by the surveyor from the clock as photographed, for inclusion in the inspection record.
11:41
